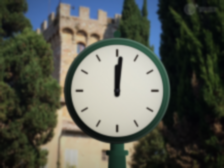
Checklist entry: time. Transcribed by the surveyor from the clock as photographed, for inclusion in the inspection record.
12:01
